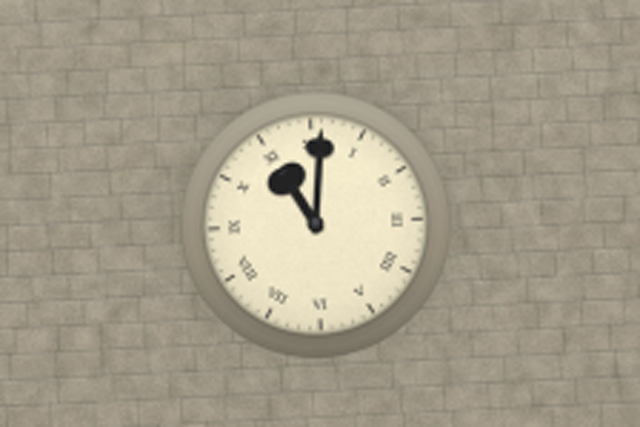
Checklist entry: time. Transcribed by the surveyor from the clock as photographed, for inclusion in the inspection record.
11:01
